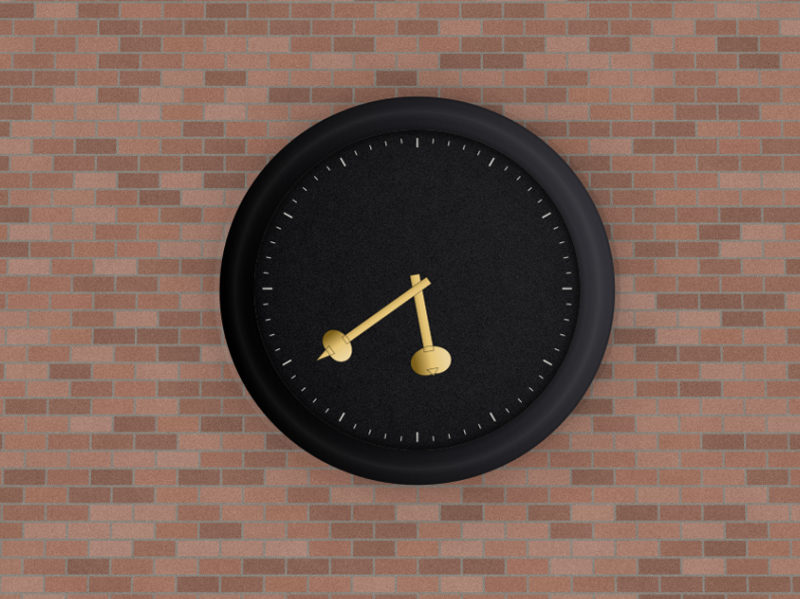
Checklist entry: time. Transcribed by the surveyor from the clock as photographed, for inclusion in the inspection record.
5:39
